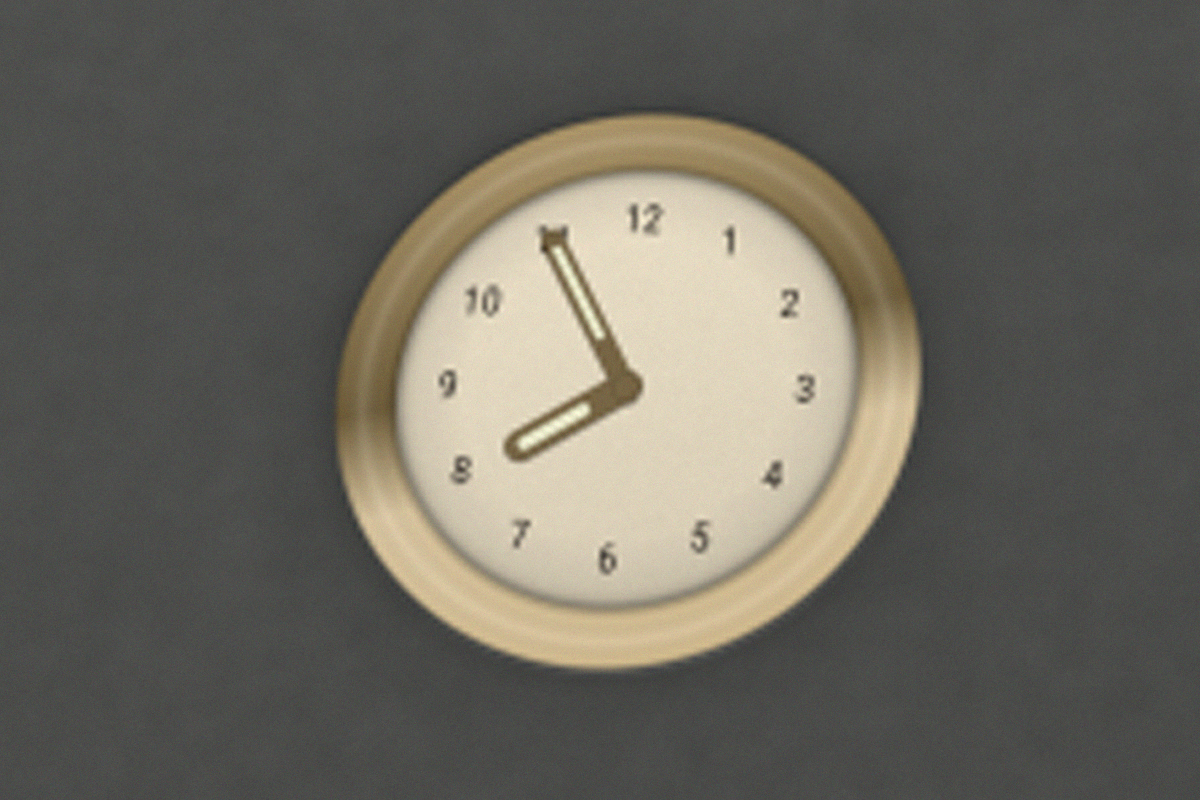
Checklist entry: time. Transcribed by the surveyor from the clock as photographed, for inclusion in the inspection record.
7:55
